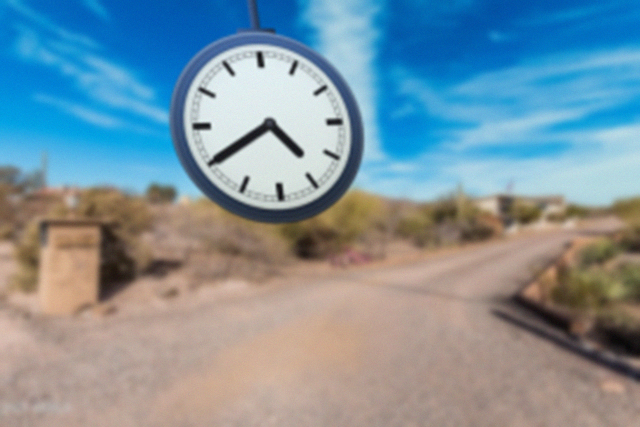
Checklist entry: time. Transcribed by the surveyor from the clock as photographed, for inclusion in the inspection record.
4:40
